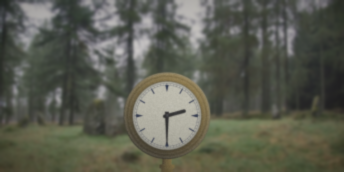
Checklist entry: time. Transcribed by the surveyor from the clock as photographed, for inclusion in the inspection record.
2:30
